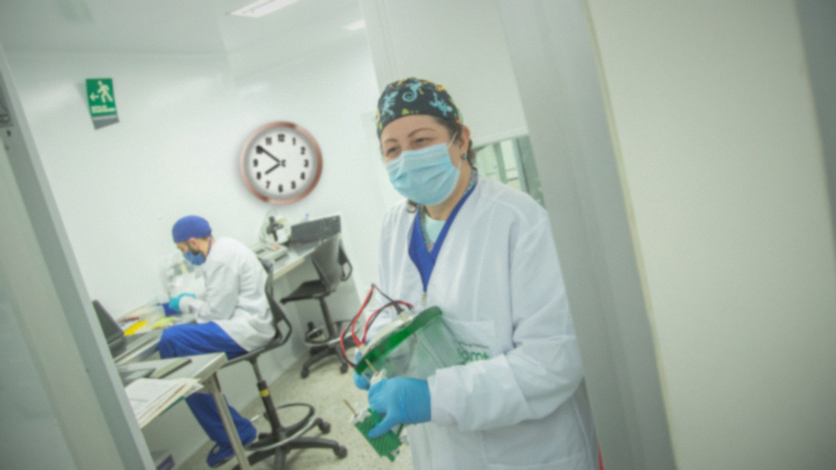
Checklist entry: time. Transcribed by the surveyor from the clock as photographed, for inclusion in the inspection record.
7:51
